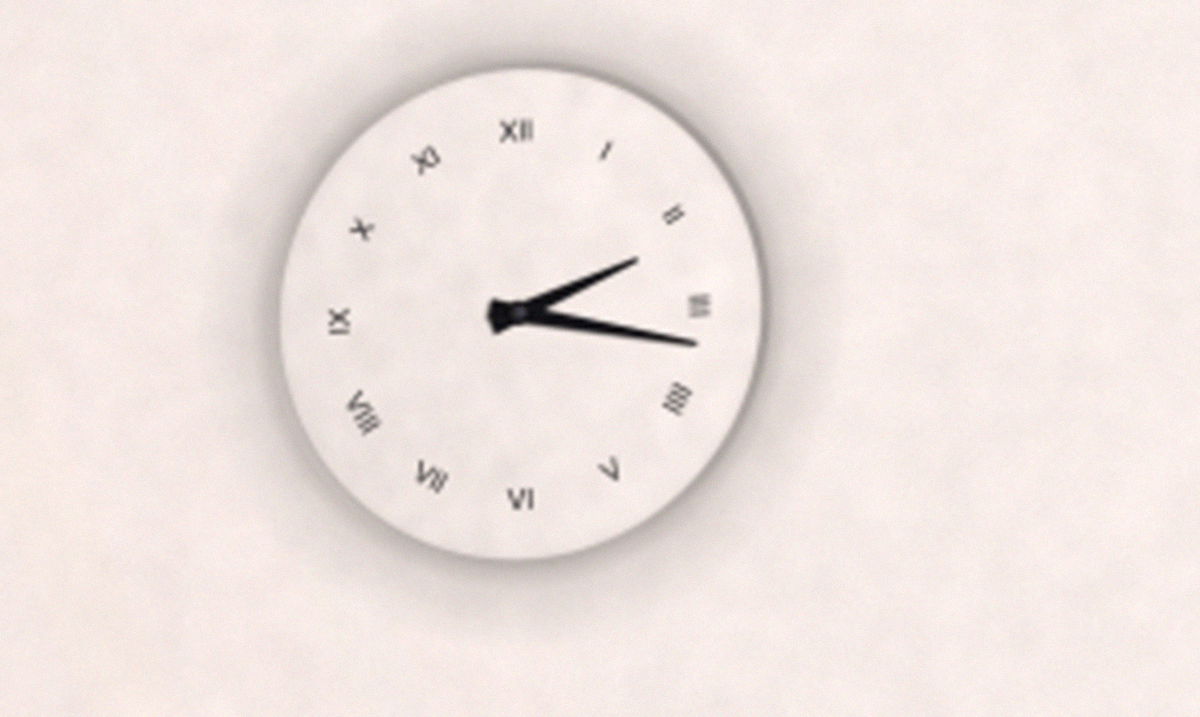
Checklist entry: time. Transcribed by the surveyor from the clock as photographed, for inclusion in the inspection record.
2:17
